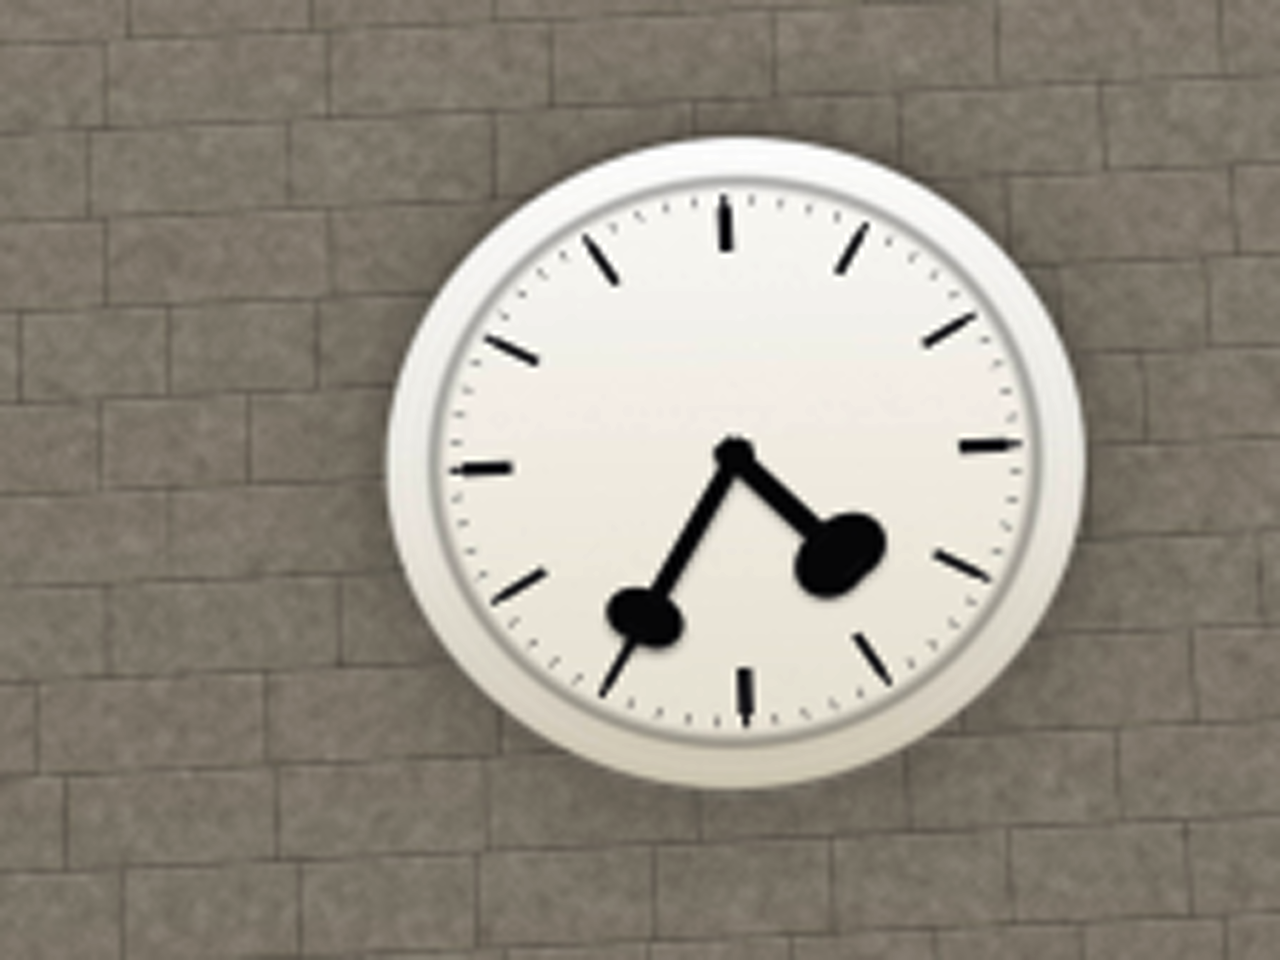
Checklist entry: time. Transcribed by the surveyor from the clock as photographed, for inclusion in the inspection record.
4:35
